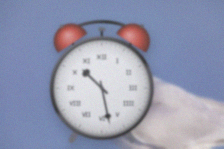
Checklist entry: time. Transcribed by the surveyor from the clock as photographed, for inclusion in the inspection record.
10:28
